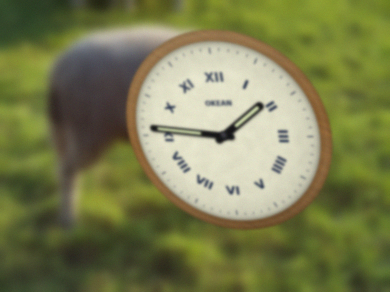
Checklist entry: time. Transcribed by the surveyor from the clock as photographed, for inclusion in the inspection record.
1:46
